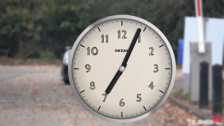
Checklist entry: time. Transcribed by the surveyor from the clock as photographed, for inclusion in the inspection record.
7:04
